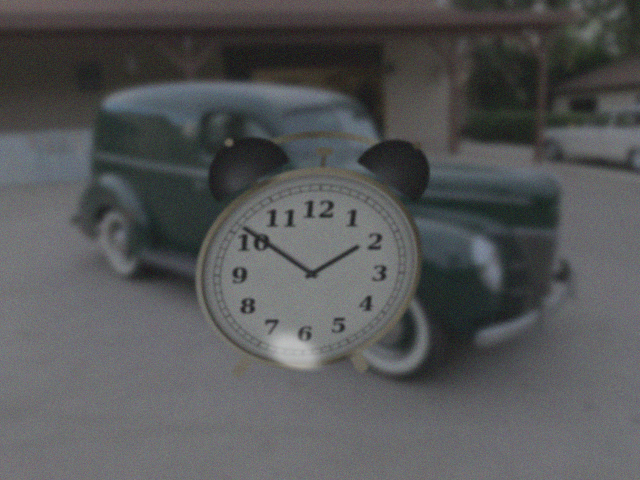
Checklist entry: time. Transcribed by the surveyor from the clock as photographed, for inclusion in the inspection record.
1:51
